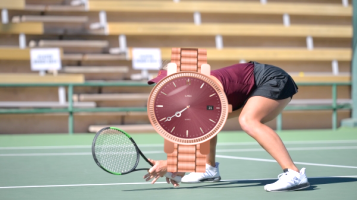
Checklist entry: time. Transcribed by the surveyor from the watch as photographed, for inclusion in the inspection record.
7:39
